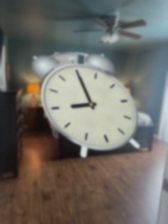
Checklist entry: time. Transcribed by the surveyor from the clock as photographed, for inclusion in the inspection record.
9:00
